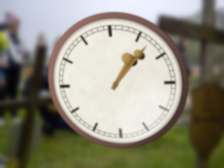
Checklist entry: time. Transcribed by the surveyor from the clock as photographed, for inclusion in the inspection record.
1:07
